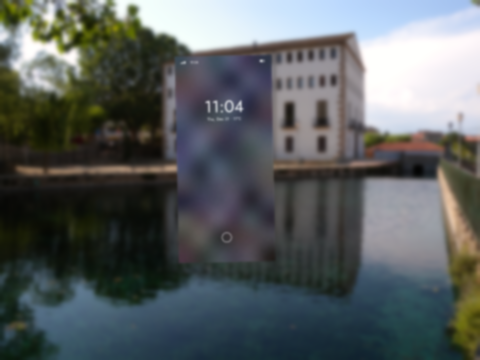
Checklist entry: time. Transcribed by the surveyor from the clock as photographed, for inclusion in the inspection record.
11:04
